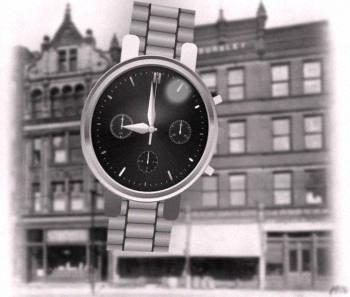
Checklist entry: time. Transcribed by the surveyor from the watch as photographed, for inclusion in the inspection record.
8:59
